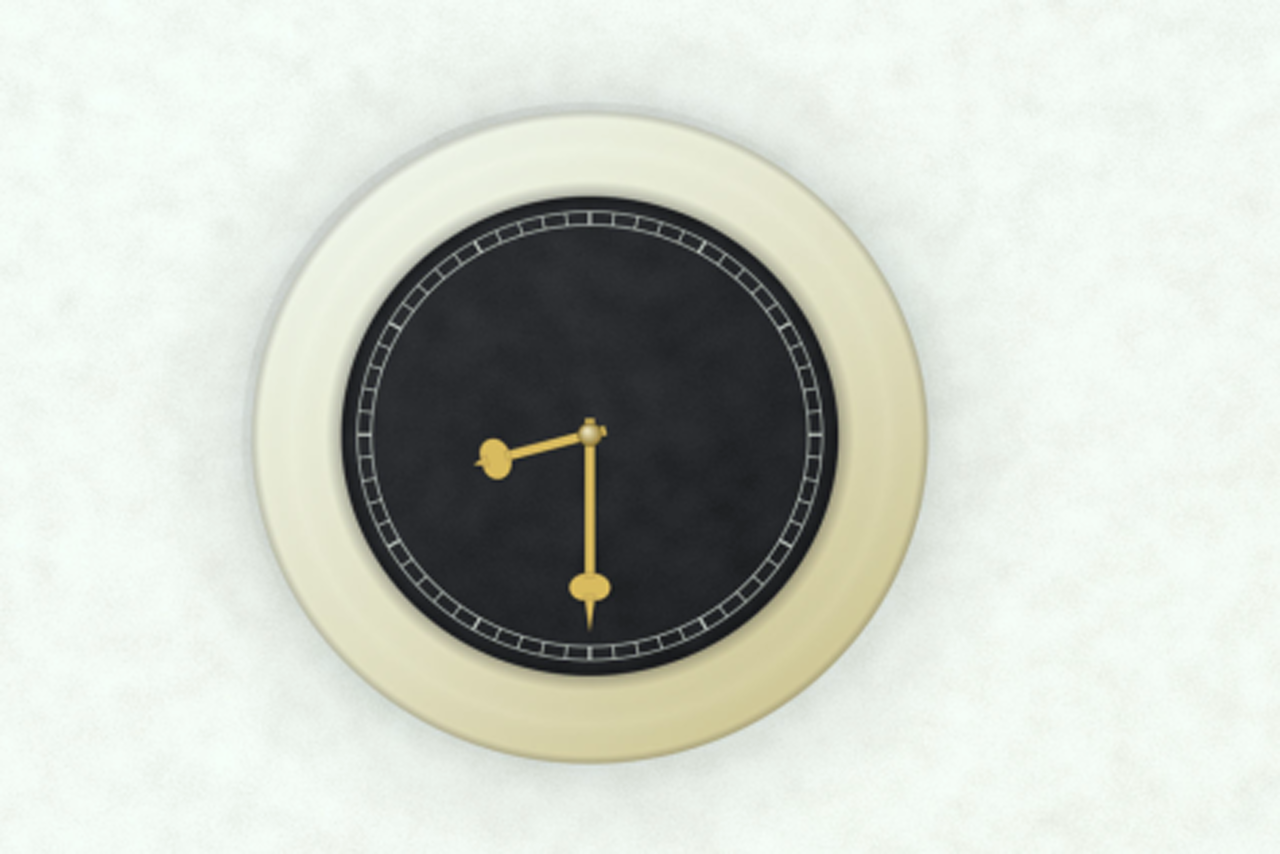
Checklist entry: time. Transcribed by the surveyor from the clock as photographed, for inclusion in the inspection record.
8:30
